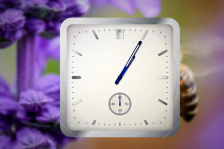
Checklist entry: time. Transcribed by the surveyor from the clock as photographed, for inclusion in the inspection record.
1:05
